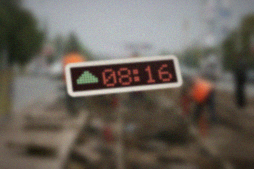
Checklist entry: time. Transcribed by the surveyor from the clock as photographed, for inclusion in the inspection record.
8:16
